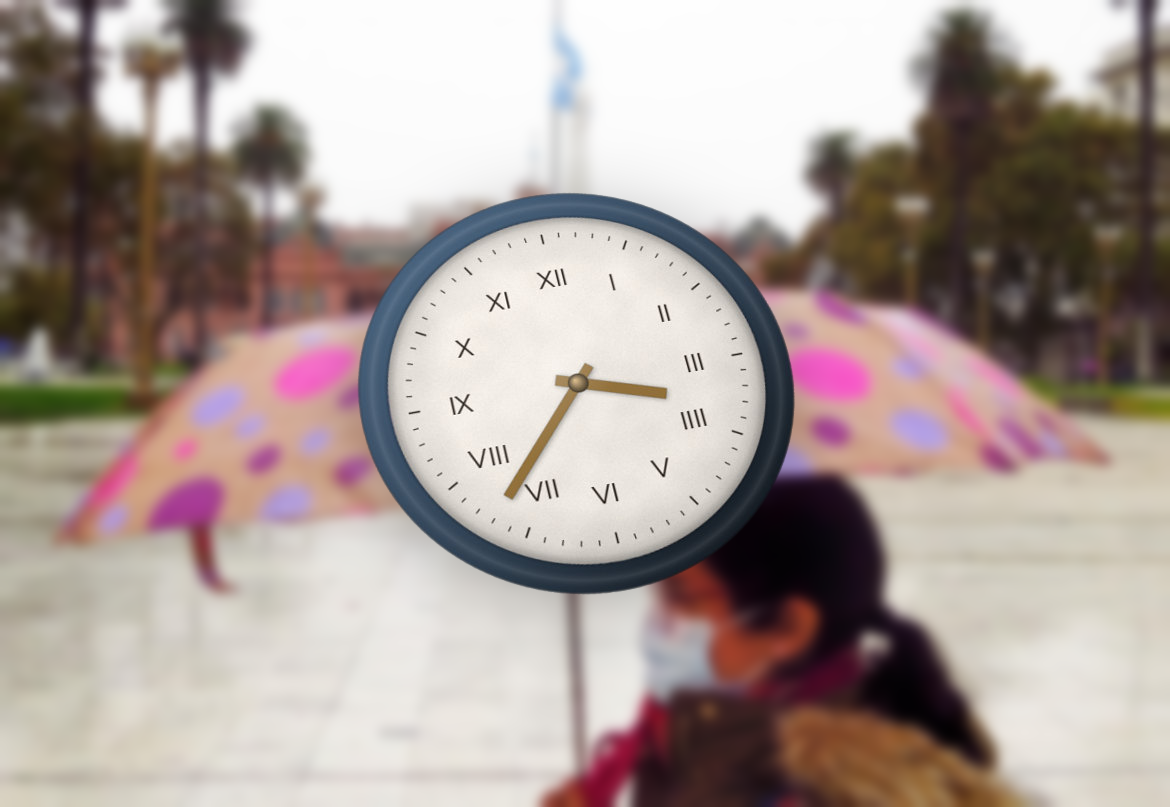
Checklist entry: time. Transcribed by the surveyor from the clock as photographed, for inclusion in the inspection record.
3:37
